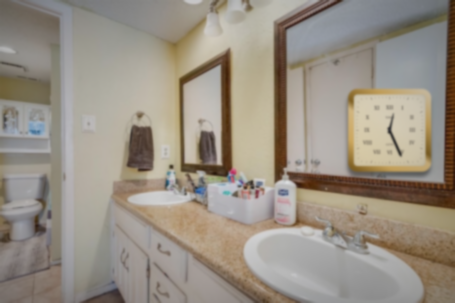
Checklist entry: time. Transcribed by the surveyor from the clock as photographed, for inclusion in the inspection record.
12:26
